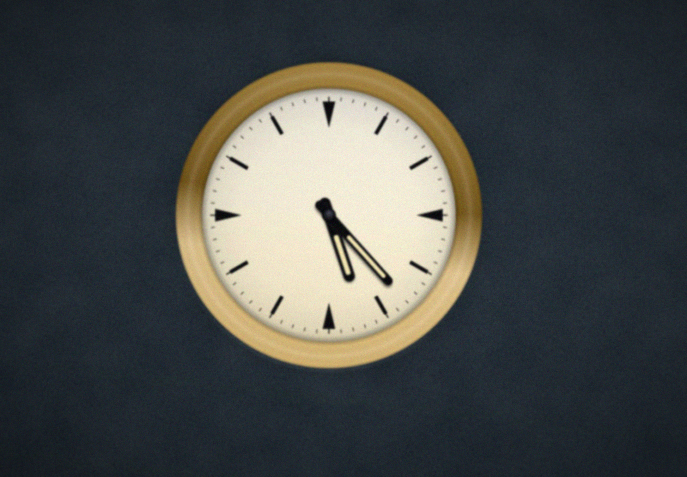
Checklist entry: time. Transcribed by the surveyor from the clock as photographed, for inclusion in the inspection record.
5:23
